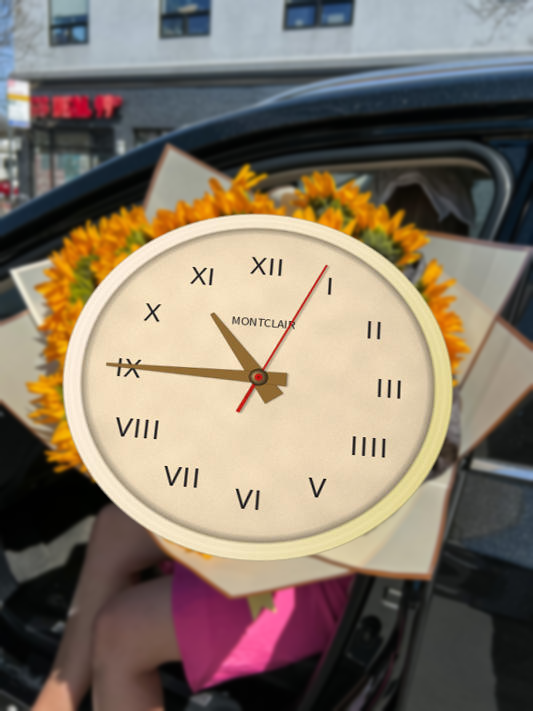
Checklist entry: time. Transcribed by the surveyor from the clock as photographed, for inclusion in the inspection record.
10:45:04
